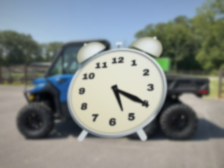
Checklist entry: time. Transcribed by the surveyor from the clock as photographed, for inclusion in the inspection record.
5:20
